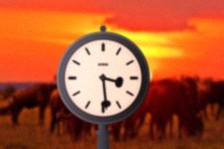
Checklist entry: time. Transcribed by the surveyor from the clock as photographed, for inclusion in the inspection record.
3:29
